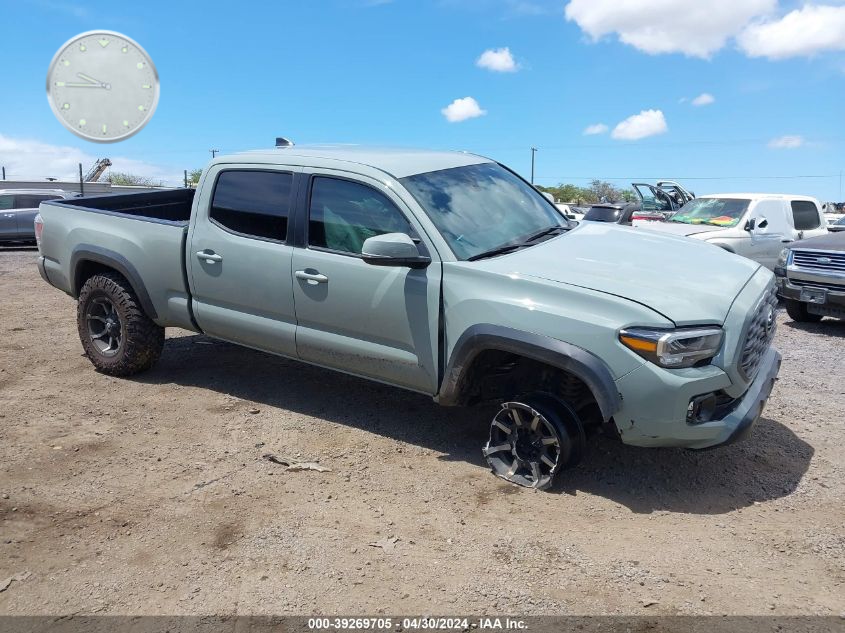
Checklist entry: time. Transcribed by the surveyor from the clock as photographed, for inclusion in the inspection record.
9:45
